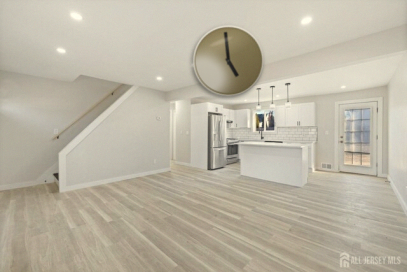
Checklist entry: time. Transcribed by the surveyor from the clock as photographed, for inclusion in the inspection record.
4:59
